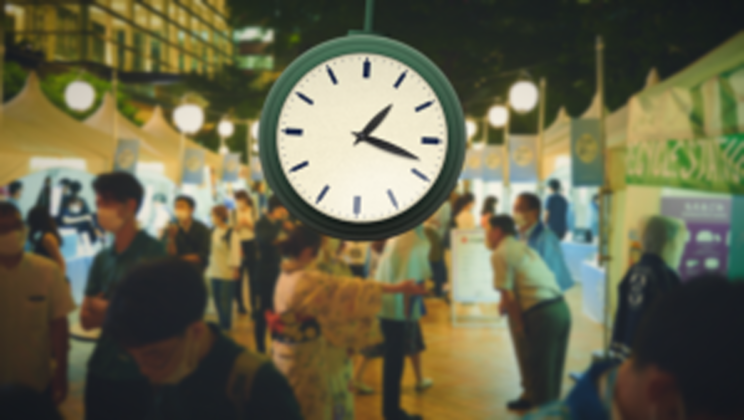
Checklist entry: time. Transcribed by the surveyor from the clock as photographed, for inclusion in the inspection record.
1:18
